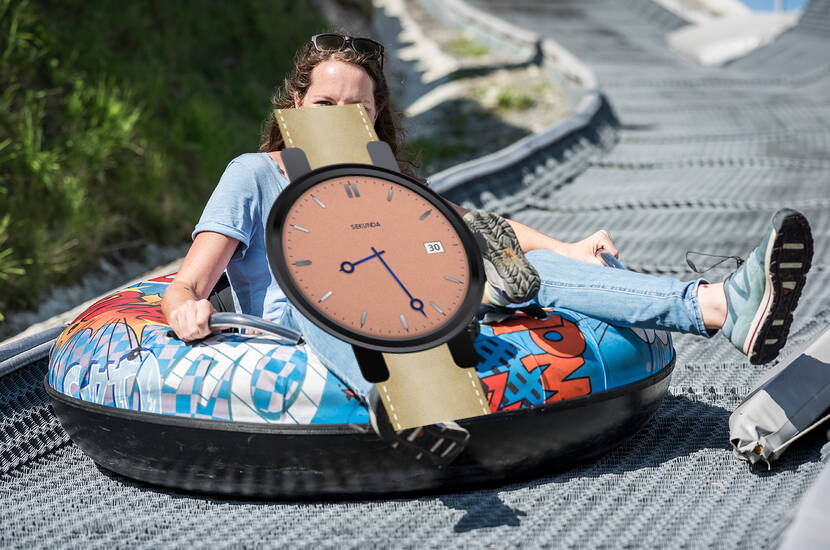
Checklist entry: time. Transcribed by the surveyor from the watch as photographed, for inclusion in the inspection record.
8:27
